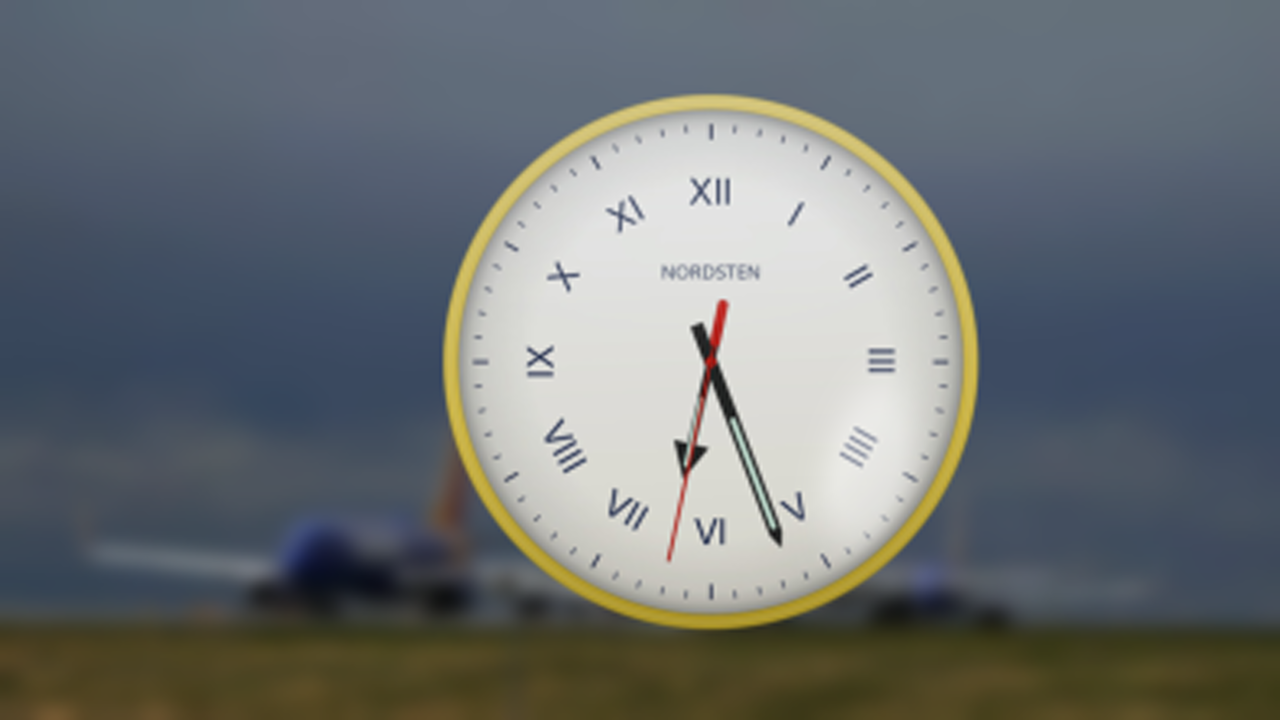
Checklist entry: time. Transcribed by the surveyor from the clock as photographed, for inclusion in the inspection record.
6:26:32
